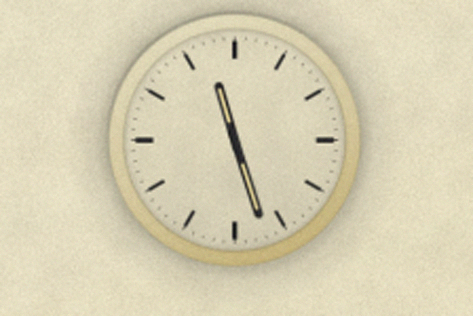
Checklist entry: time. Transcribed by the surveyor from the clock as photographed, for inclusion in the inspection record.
11:27
